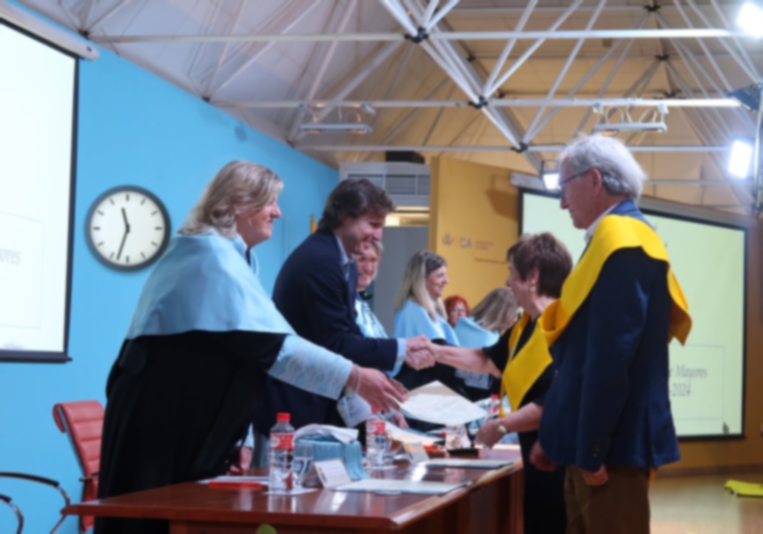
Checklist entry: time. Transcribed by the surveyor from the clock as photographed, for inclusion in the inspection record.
11:33
